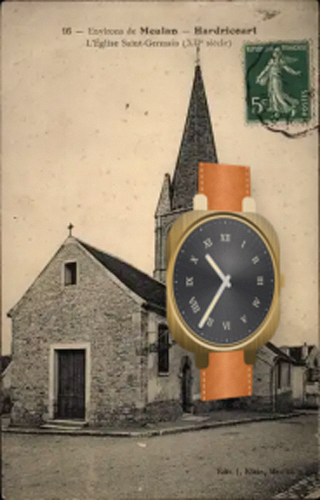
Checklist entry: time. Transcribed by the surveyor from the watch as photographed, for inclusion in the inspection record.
10:36
